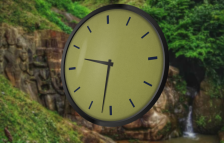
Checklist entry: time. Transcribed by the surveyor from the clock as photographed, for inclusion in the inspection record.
9:32
